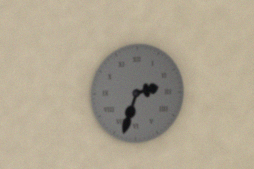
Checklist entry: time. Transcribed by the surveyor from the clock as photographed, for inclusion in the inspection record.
2:33
